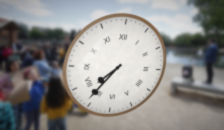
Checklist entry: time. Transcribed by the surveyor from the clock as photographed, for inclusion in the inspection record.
7:36
